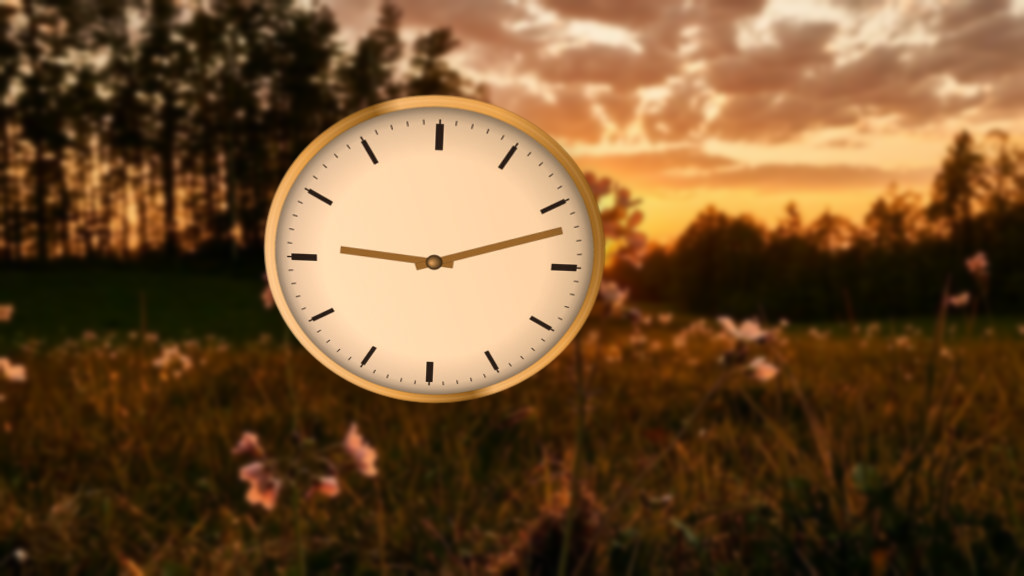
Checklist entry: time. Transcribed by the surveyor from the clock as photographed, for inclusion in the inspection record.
9:12
